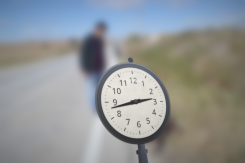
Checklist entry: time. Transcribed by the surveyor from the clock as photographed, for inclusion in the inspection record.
2:43
